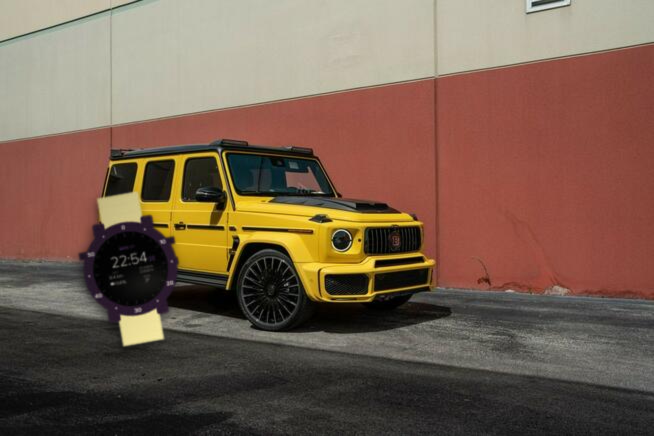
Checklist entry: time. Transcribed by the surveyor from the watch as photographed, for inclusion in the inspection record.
22:54
